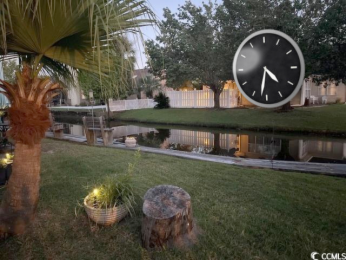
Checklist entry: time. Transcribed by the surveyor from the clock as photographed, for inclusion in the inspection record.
4:32
